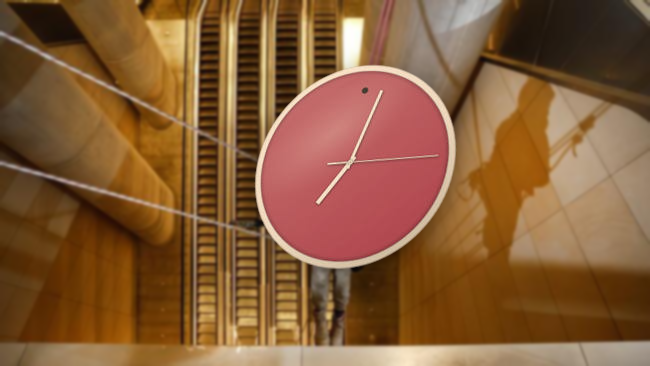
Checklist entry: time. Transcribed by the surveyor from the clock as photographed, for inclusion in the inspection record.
7:02:14
